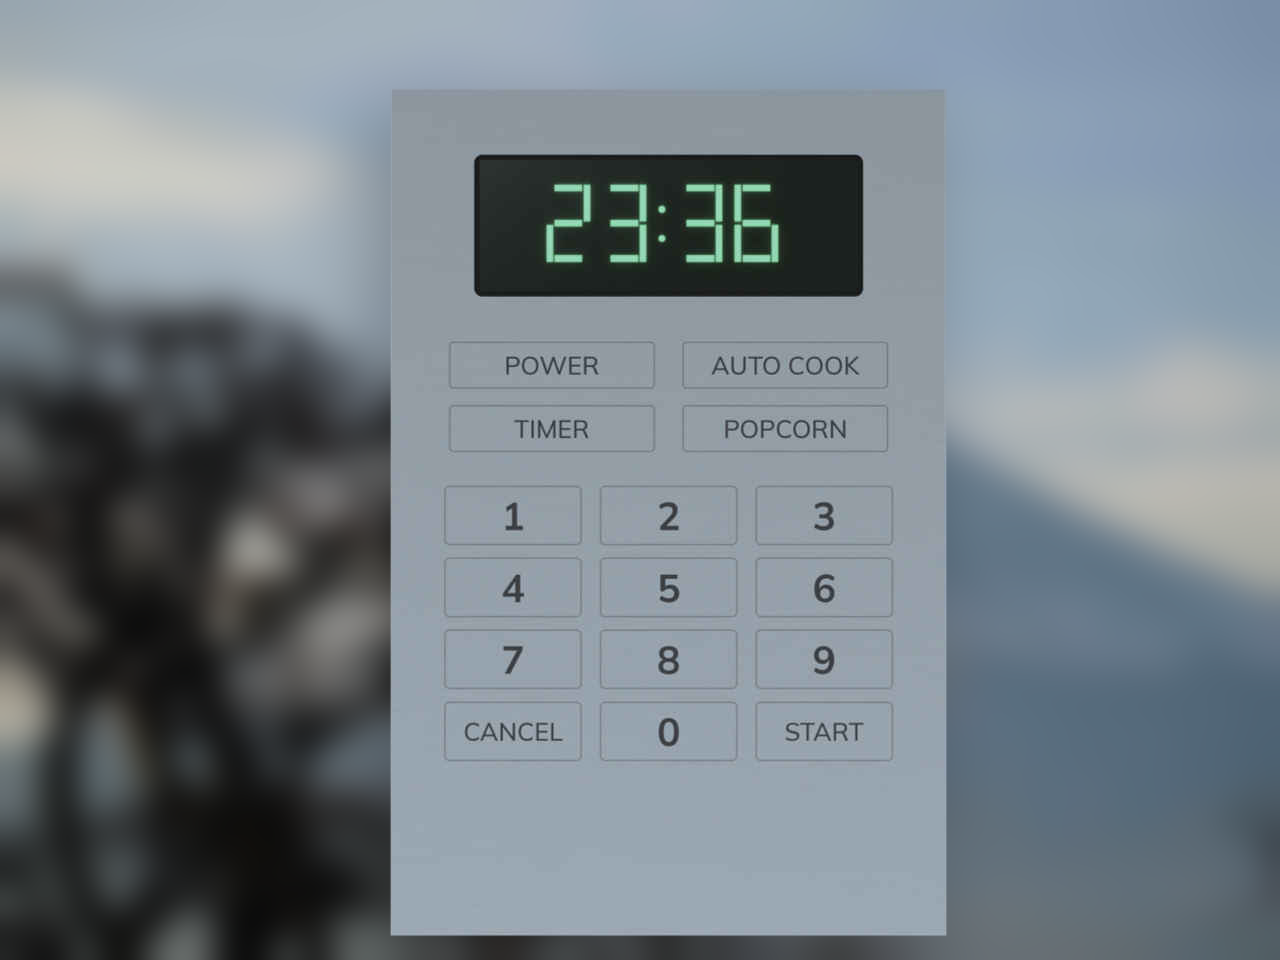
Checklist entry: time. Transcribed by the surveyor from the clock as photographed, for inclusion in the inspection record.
23:36
